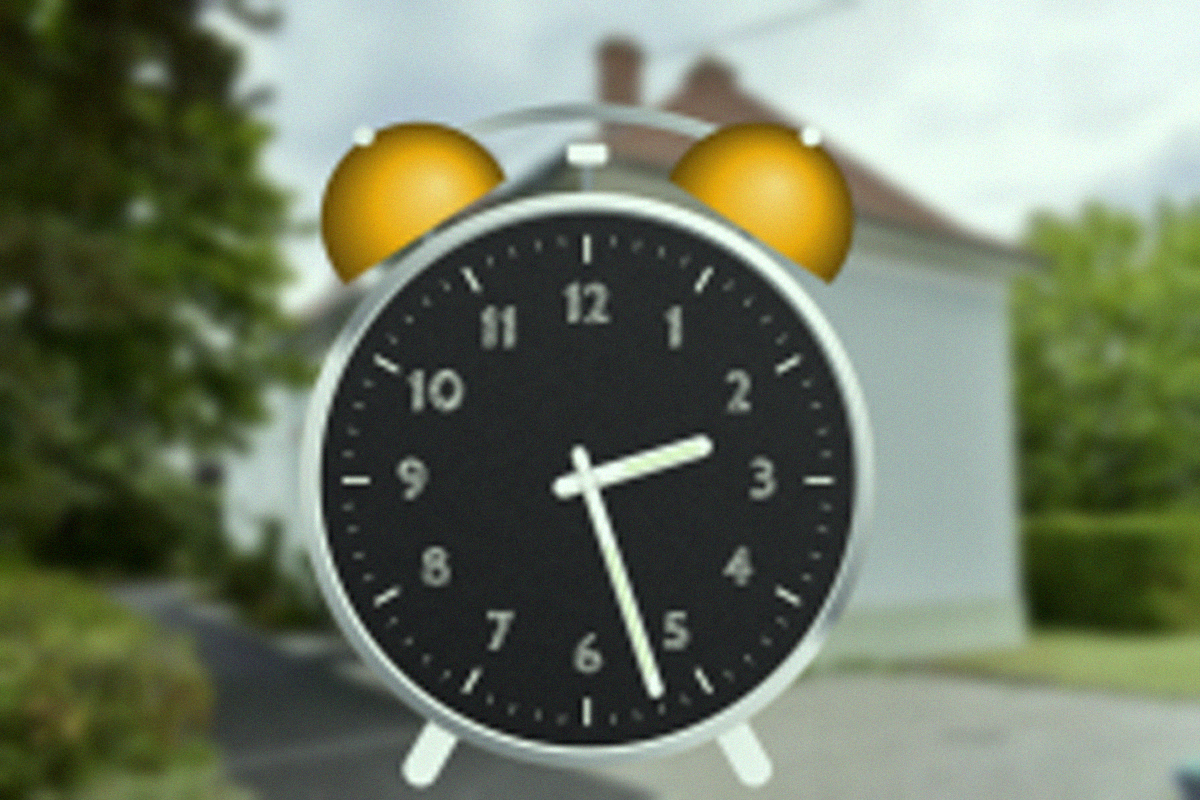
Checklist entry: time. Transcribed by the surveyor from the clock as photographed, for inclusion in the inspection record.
2:27
